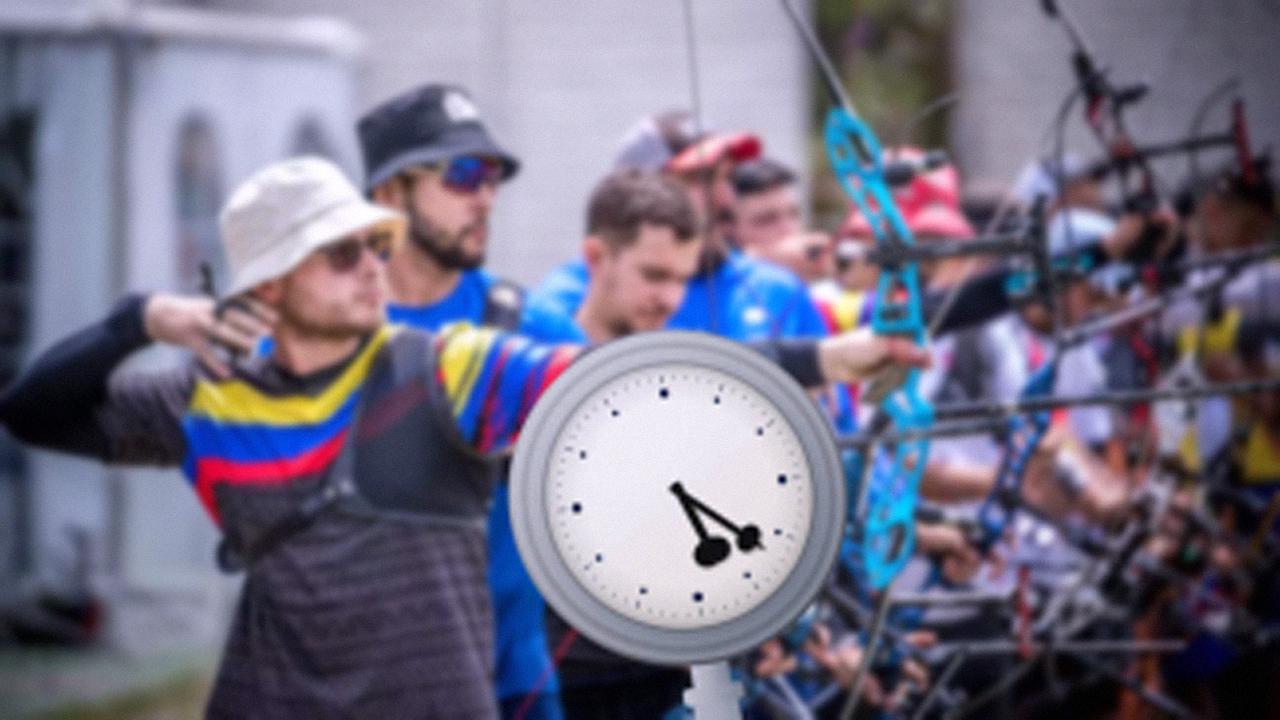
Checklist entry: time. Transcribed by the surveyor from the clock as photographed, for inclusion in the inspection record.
5:22
